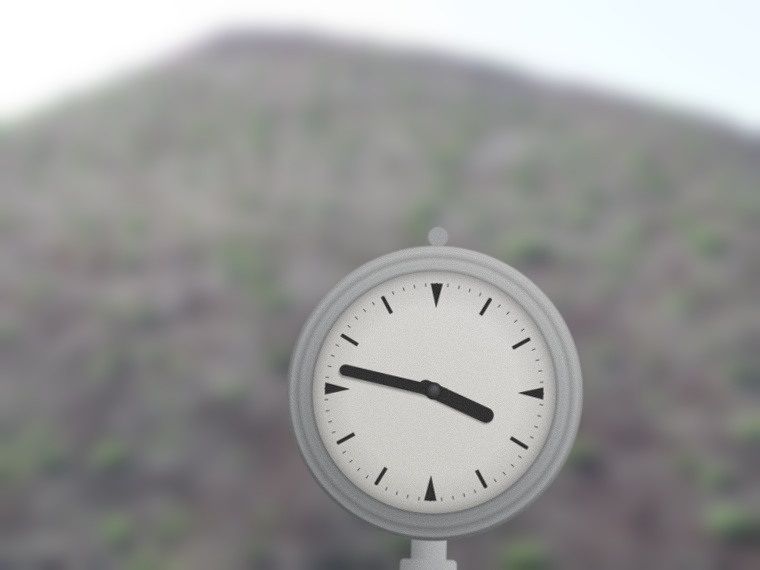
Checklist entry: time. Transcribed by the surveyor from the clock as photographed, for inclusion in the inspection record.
3:47
